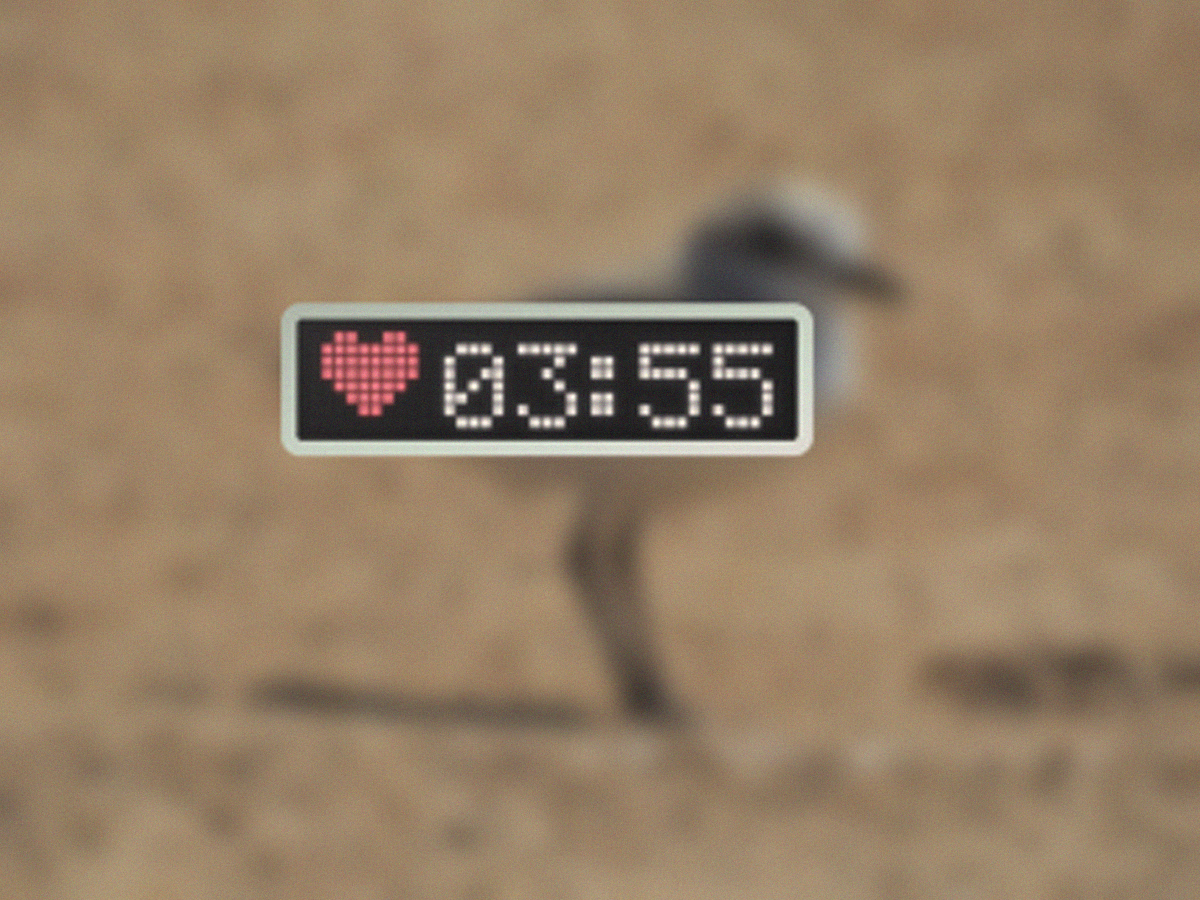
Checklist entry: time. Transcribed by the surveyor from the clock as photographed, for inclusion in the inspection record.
3:55
